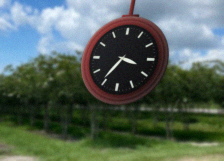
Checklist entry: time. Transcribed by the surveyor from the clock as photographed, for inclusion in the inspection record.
3:36
